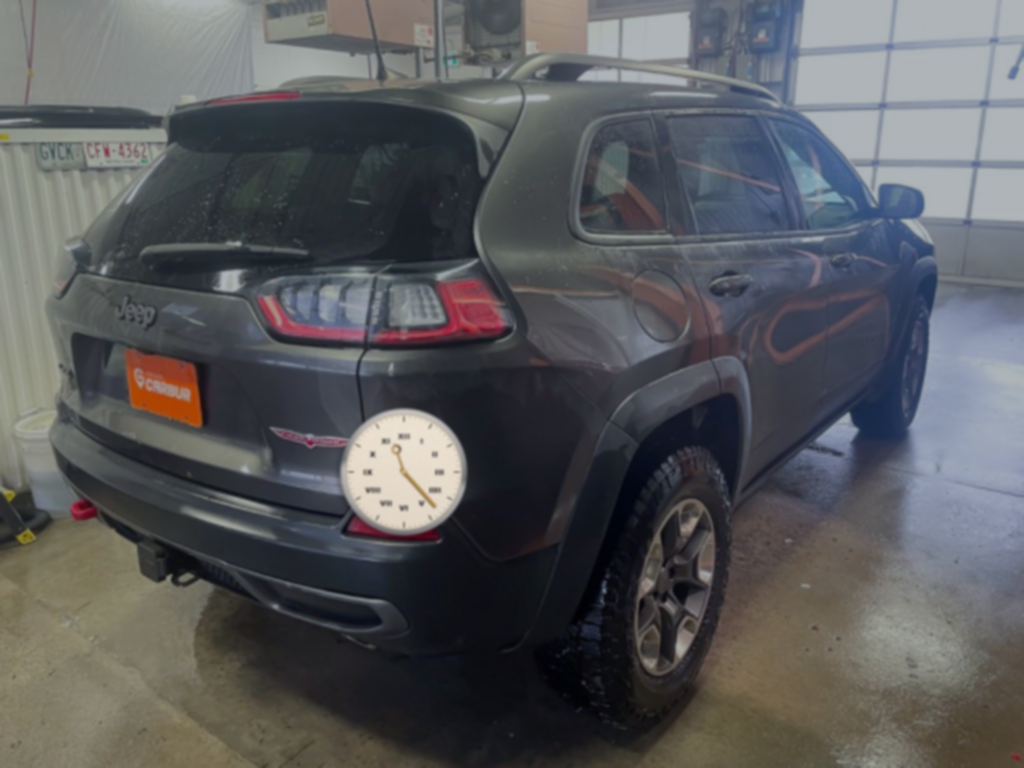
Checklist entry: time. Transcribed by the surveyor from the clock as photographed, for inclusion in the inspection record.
11:23
